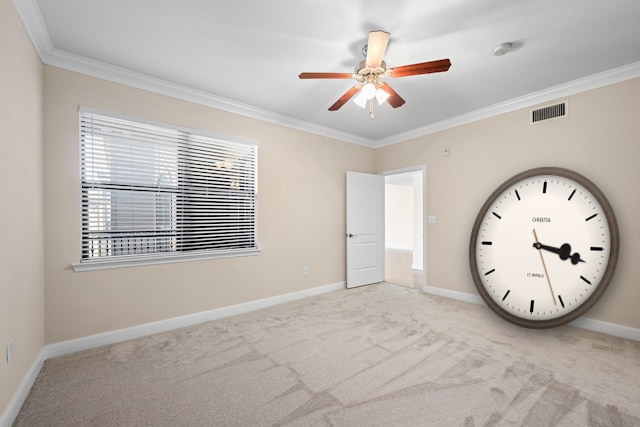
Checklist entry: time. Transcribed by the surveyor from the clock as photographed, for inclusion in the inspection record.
3:17:26
